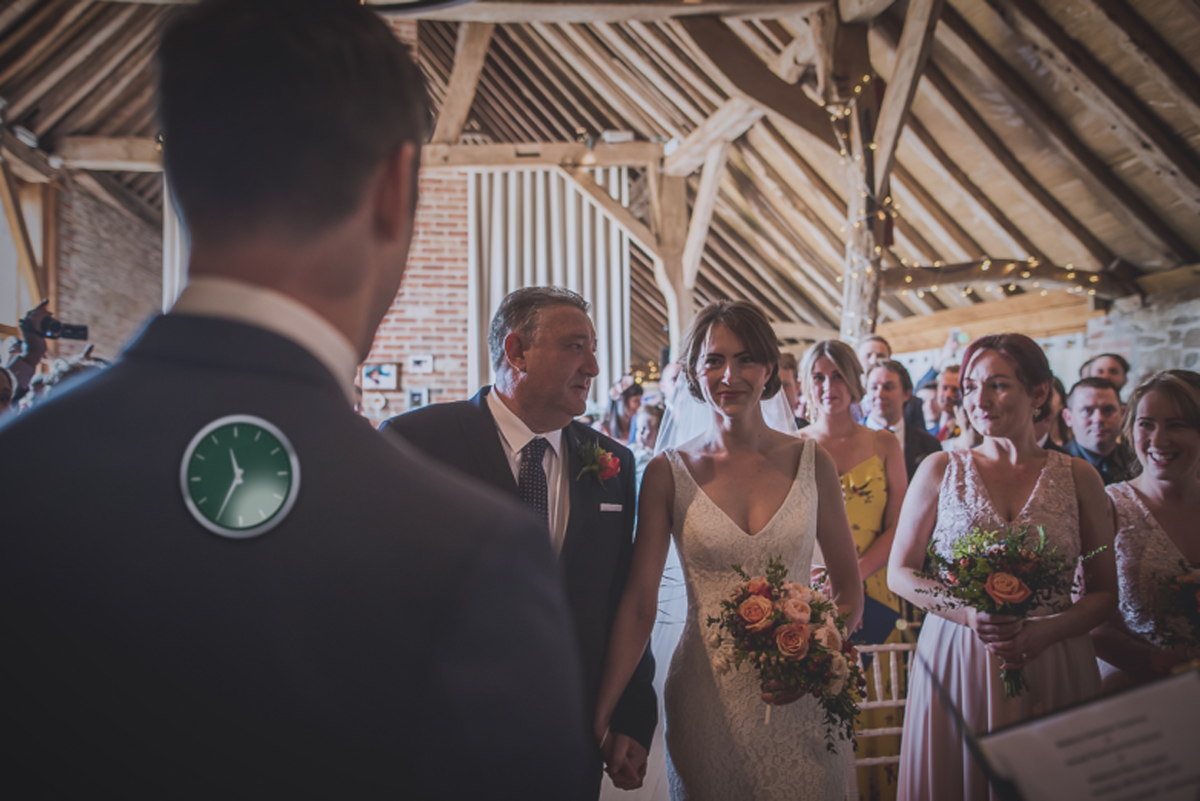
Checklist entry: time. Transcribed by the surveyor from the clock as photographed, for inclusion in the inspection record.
11:35
